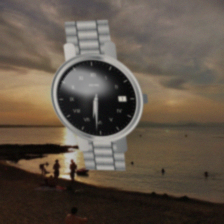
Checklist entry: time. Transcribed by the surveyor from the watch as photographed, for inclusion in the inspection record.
6:31
